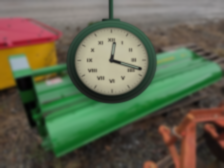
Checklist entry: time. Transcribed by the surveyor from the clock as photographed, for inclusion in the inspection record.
12:18
